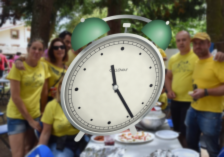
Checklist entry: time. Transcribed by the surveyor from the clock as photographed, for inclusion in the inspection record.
11:24
